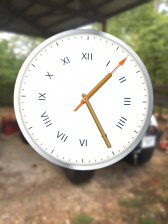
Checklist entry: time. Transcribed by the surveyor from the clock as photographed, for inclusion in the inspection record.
1:25:07
